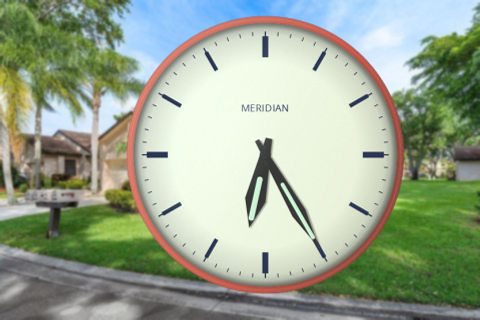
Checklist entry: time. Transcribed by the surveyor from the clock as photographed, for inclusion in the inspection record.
6:25
